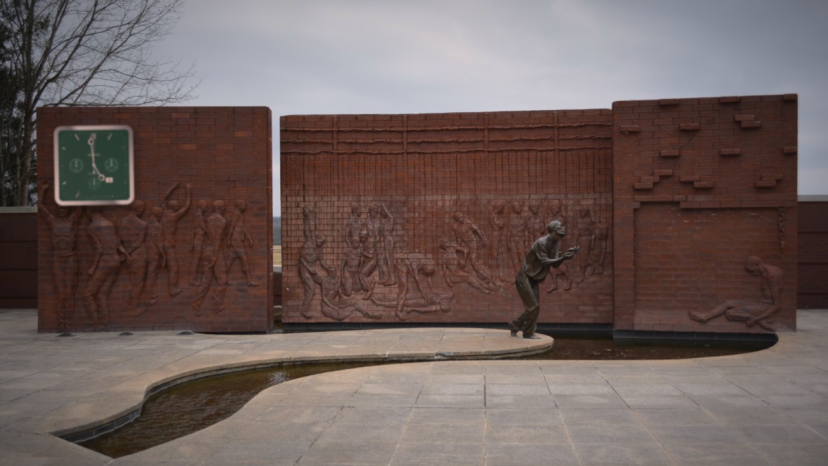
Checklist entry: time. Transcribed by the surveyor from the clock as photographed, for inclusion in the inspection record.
4:59
